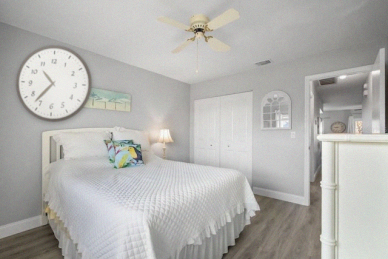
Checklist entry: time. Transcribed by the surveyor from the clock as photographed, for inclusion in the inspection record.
10:37
